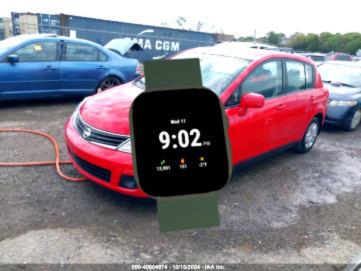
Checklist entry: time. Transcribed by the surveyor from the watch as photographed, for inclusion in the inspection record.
9:02
